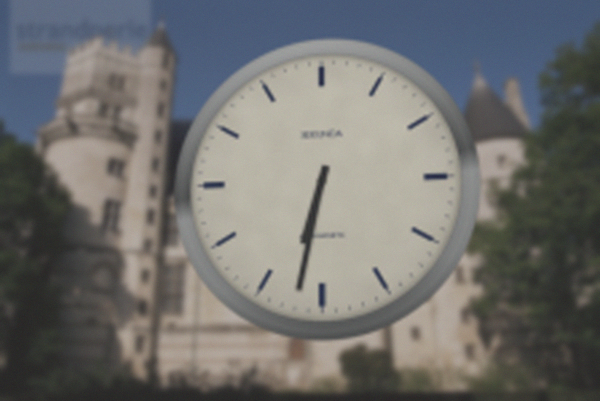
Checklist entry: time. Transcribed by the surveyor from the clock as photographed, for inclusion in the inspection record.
6:32
